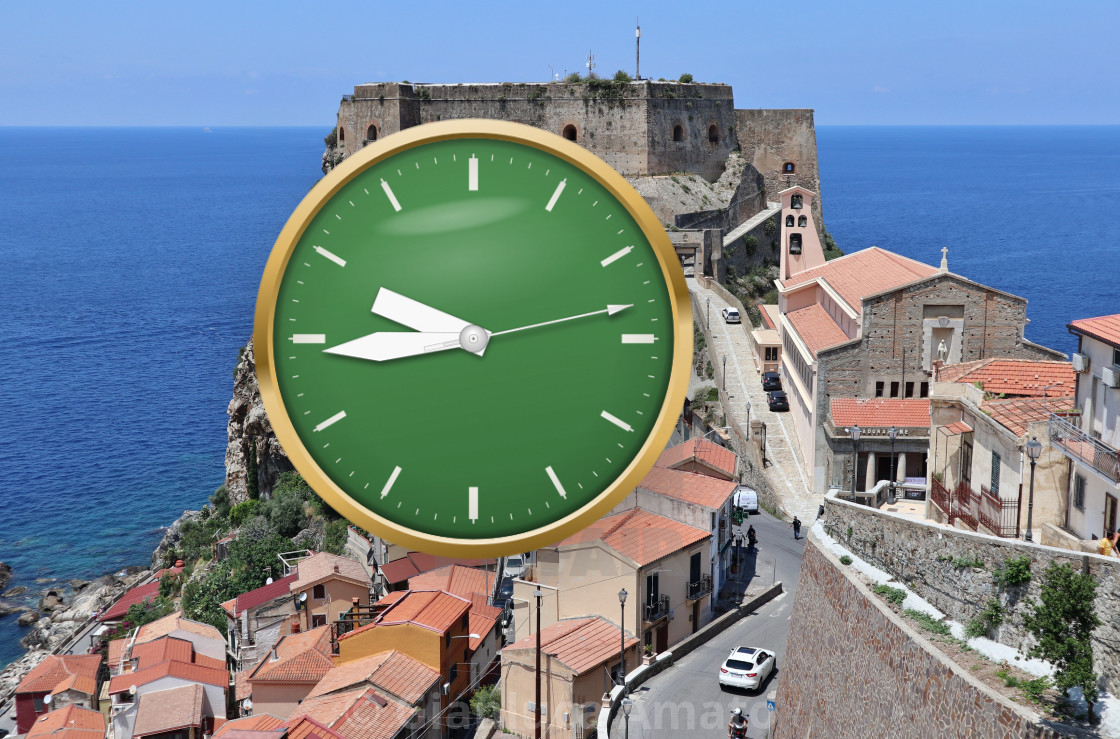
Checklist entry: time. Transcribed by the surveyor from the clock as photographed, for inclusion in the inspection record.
9:44:13
